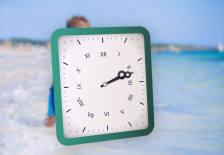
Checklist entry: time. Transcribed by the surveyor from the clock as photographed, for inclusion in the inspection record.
2:12
